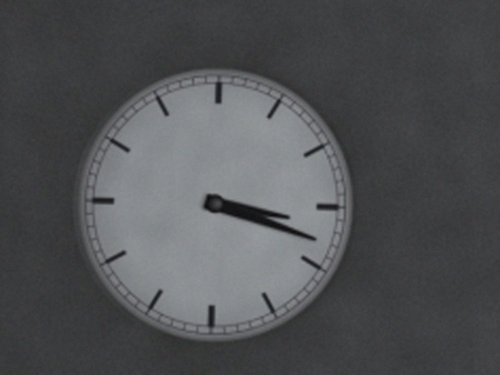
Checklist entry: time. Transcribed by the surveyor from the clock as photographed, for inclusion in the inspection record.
3:18
